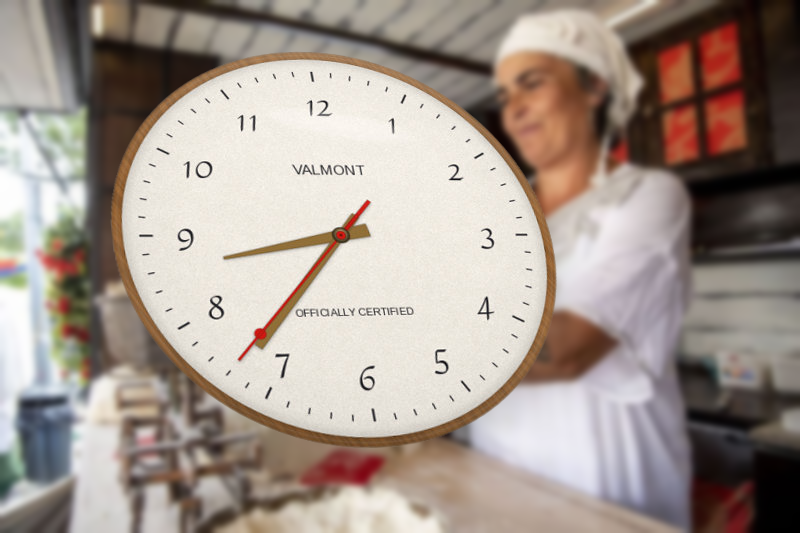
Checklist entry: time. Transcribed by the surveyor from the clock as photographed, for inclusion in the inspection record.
8:36:37
